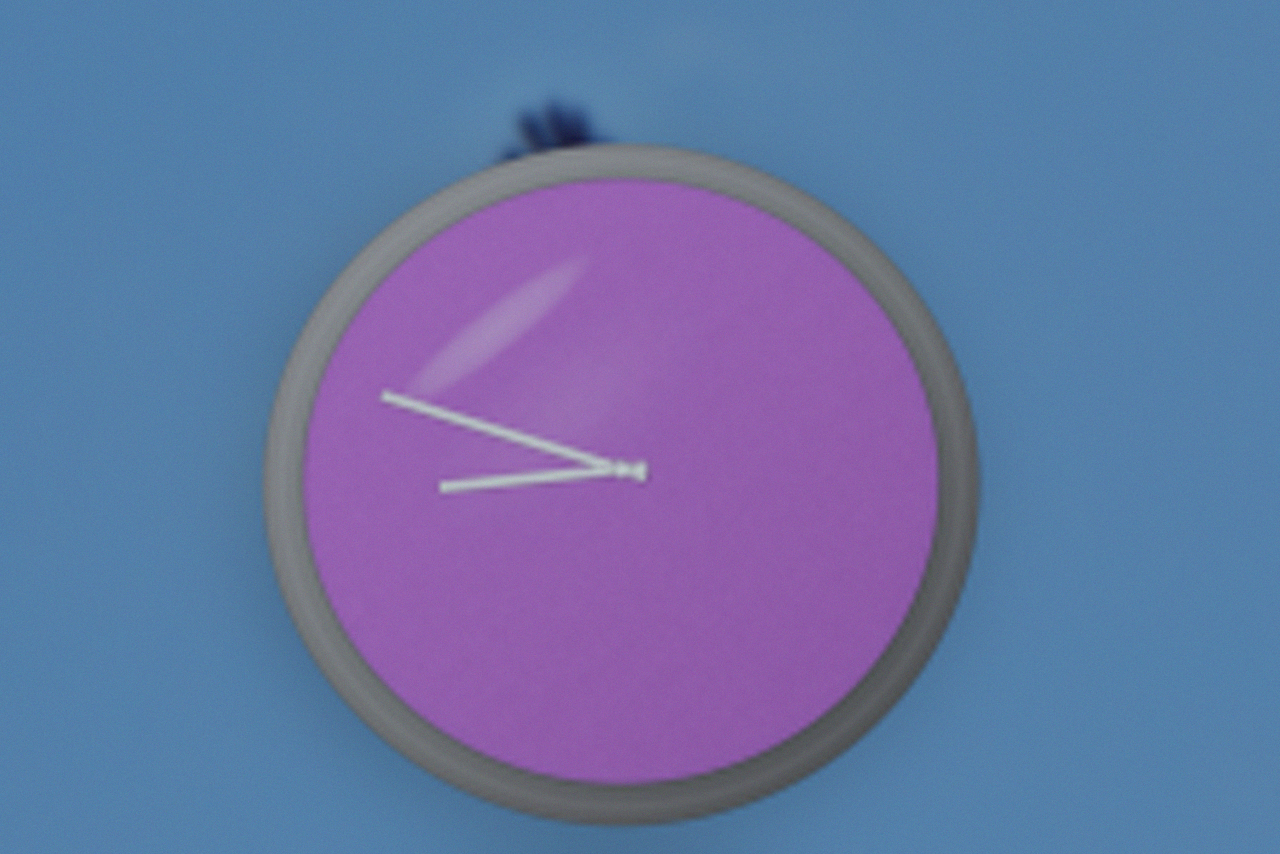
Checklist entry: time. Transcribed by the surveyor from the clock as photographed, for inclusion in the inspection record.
8:48
